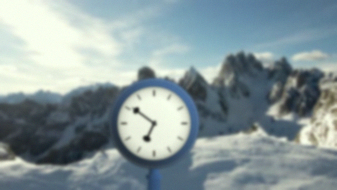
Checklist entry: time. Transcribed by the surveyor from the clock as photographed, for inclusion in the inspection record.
6:51
